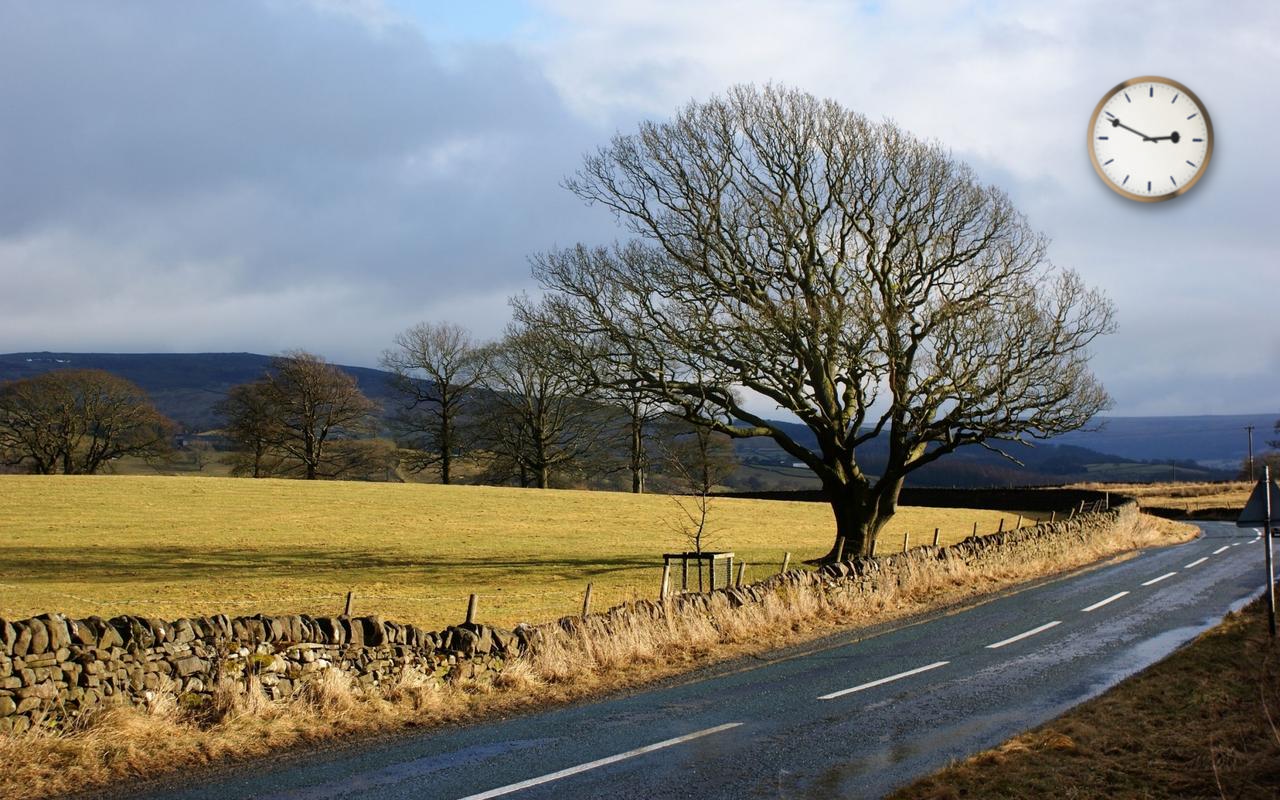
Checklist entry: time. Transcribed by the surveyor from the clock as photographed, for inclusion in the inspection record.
2:49
